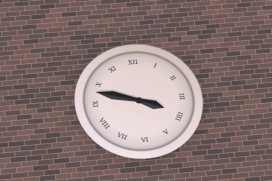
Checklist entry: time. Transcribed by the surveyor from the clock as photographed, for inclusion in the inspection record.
3:48
